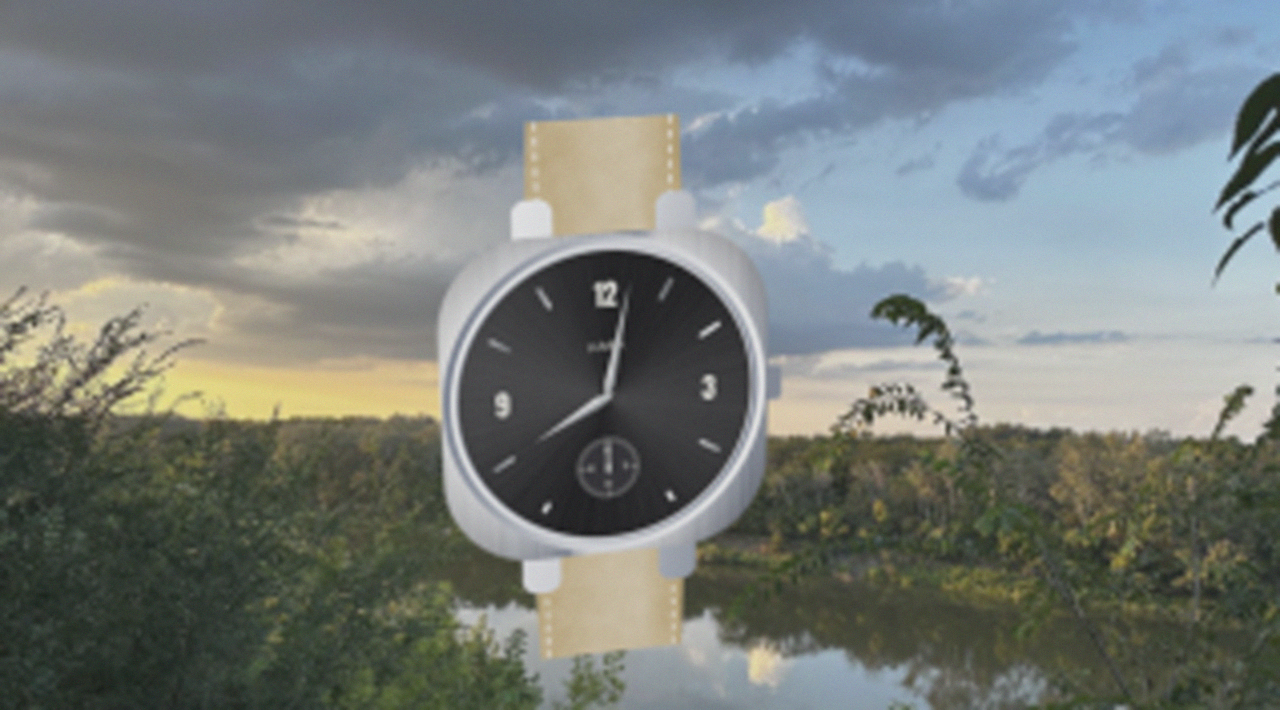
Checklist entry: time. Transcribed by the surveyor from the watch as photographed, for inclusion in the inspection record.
8:02
